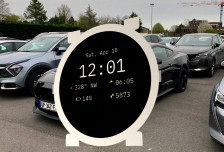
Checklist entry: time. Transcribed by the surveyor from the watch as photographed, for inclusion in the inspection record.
12:01
